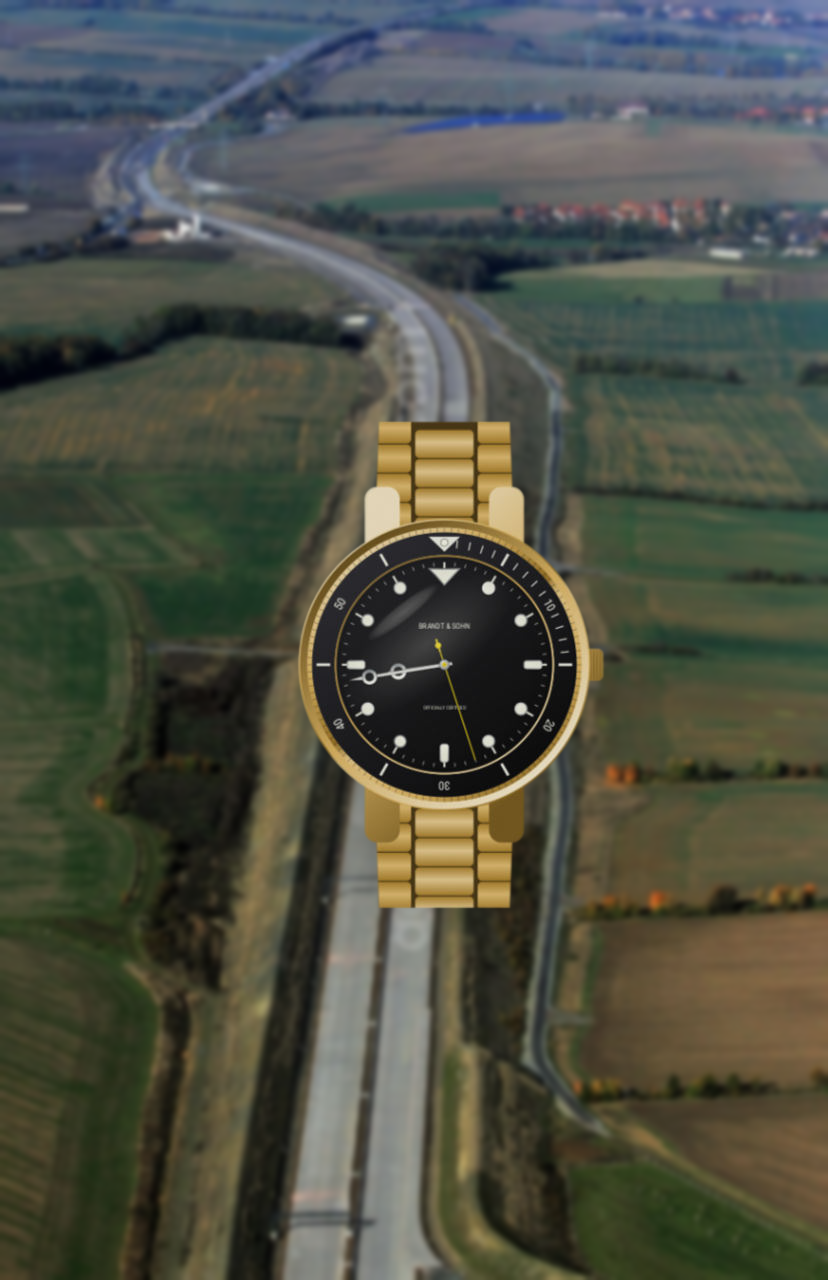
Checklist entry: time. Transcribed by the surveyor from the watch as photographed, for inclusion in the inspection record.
8:43:27
